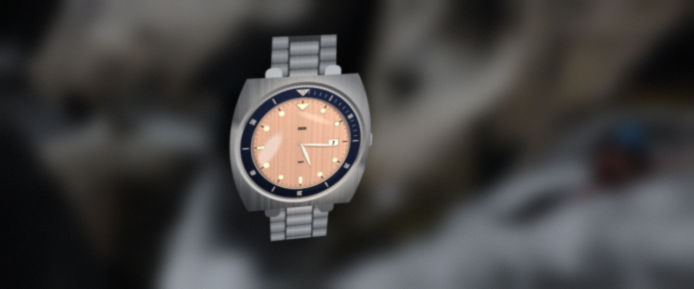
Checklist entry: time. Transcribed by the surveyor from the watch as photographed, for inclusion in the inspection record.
5:16
